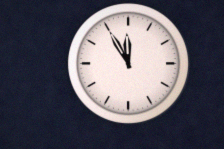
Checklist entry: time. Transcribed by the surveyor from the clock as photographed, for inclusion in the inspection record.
11:55
